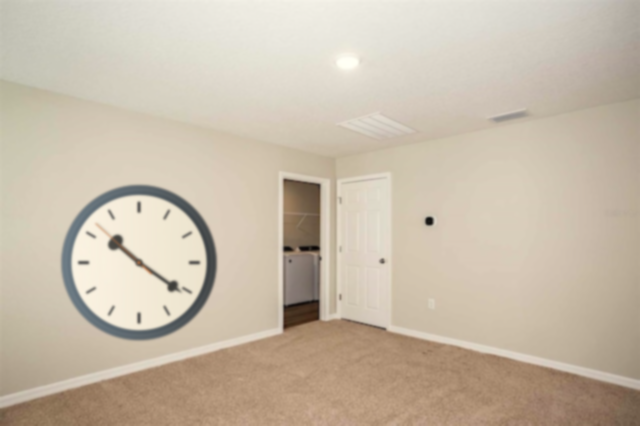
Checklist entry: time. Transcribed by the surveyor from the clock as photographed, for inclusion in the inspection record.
10:20:52
